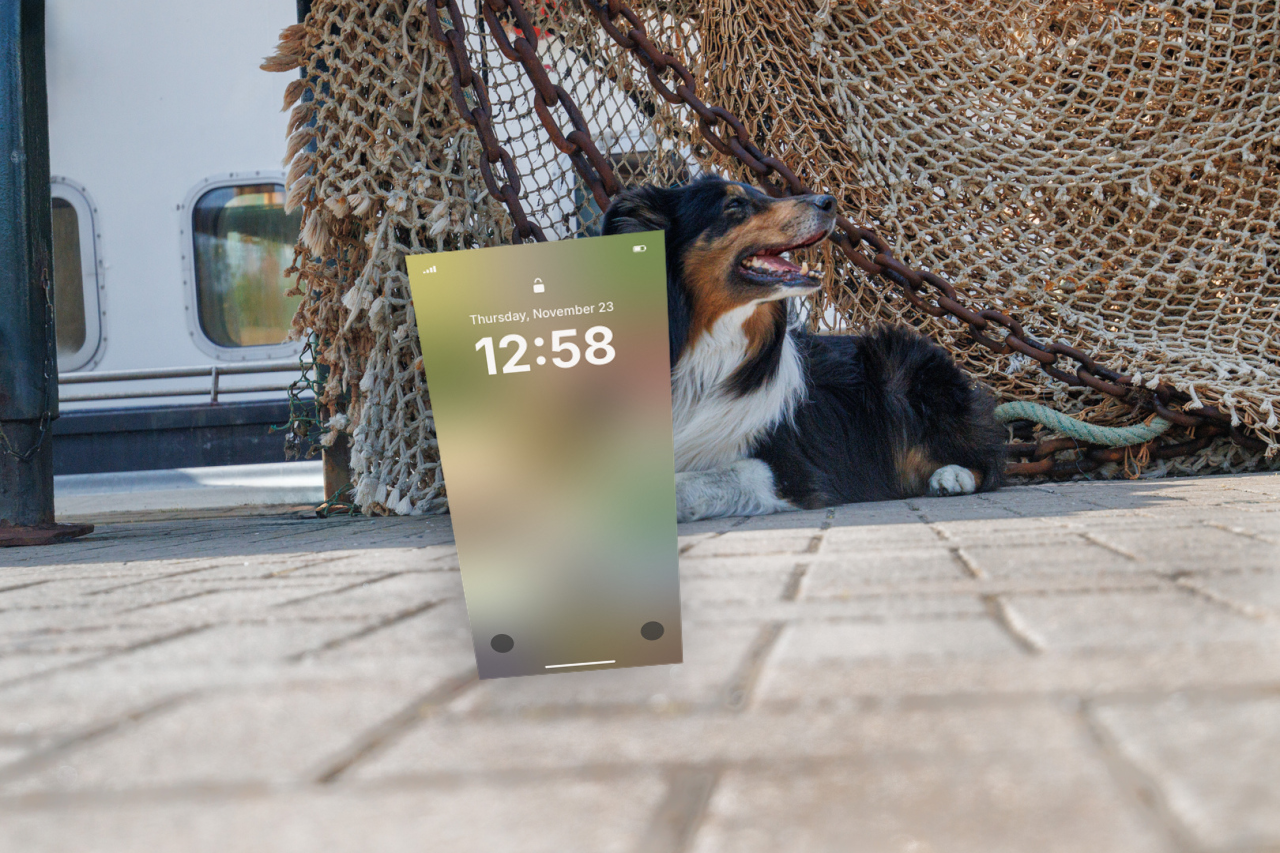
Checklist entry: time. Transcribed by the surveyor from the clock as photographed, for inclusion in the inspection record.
12:58
